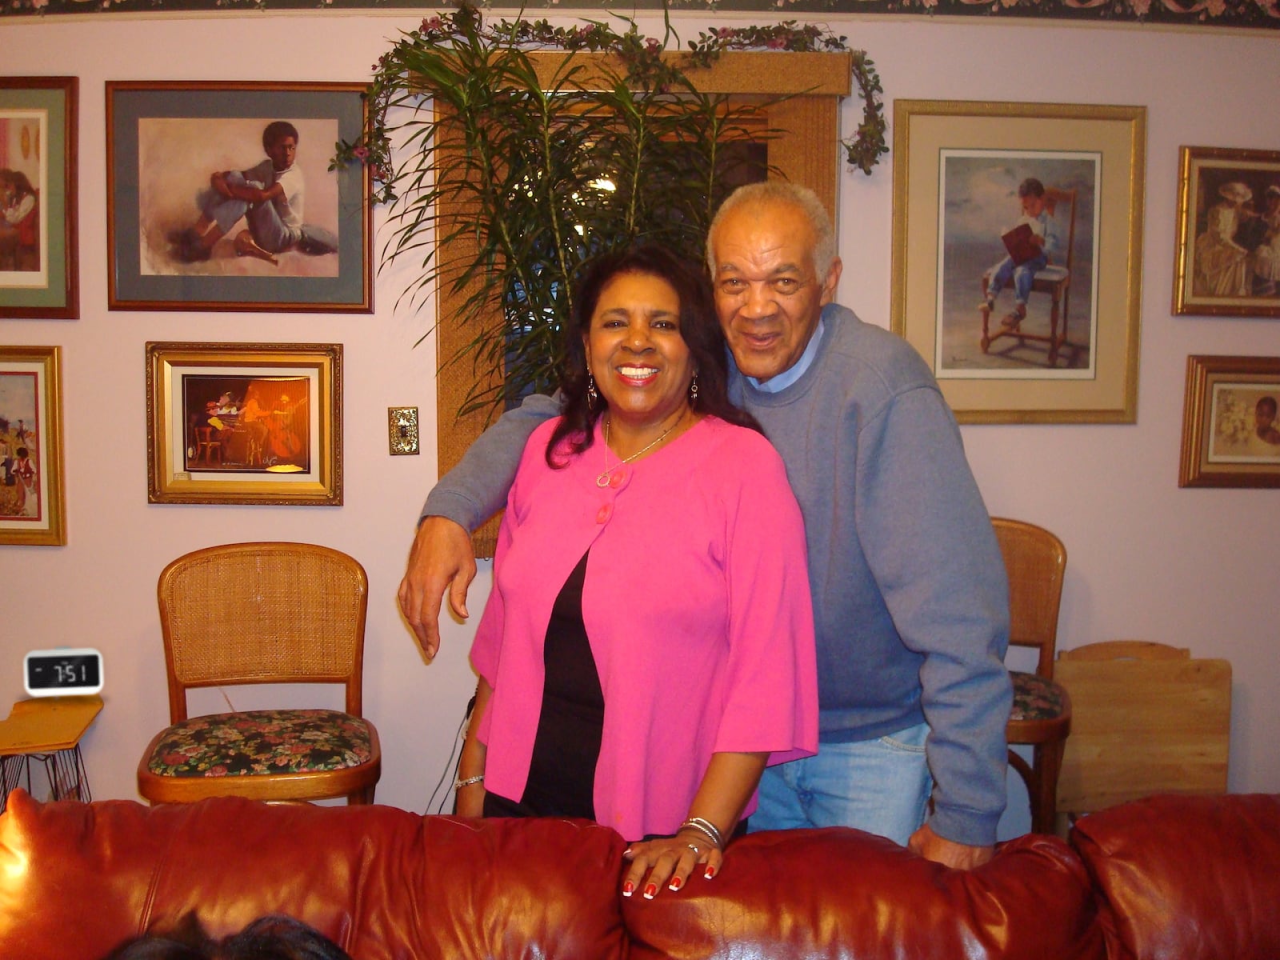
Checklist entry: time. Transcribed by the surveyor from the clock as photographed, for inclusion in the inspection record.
7:51
